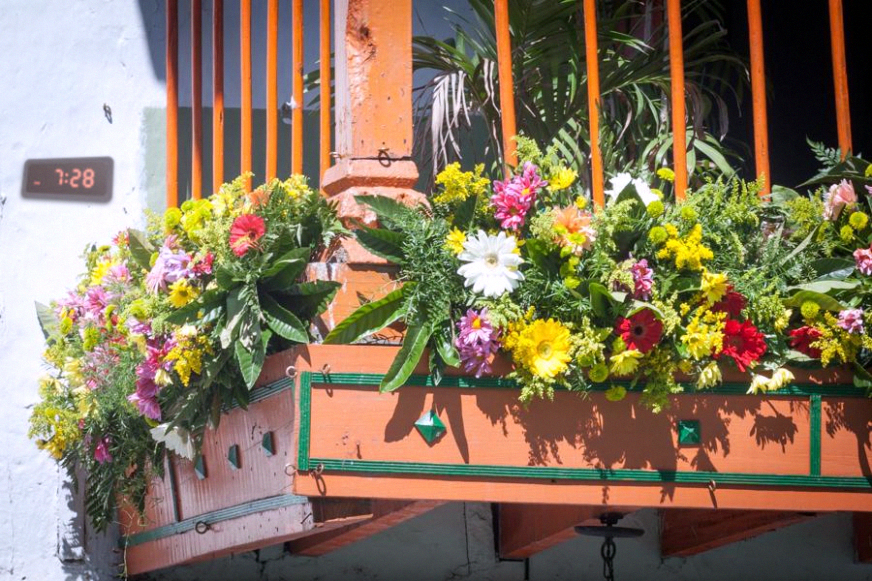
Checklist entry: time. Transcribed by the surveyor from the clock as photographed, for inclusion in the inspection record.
7:28
